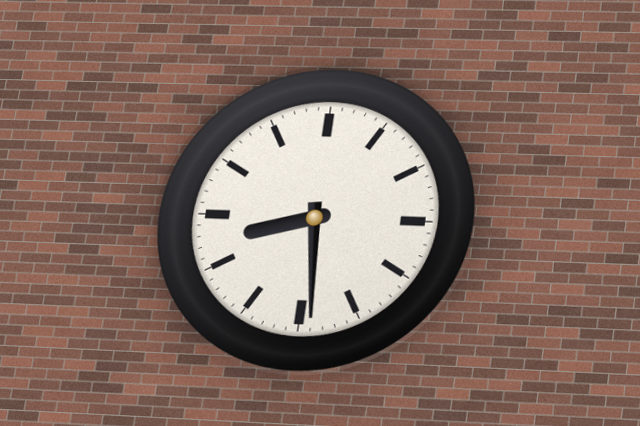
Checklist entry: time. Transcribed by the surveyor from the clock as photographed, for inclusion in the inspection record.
8:29
